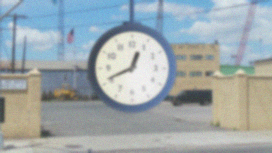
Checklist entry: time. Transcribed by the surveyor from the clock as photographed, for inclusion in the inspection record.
12:41
